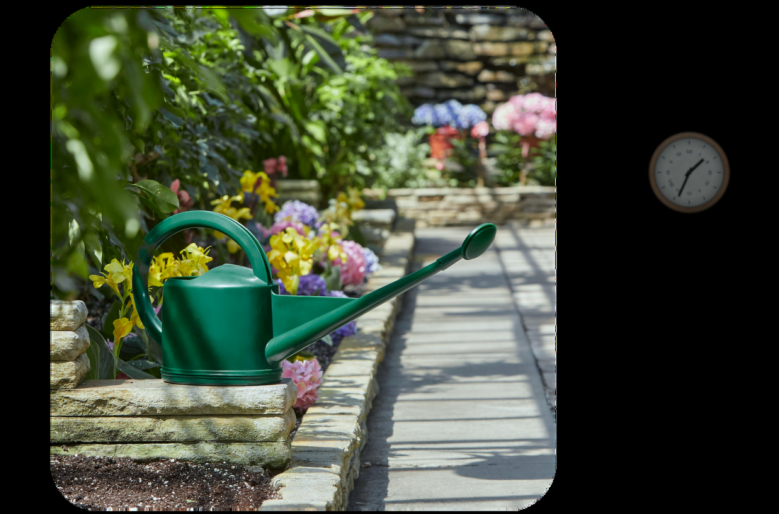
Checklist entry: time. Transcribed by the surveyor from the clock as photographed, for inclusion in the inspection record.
1:34
